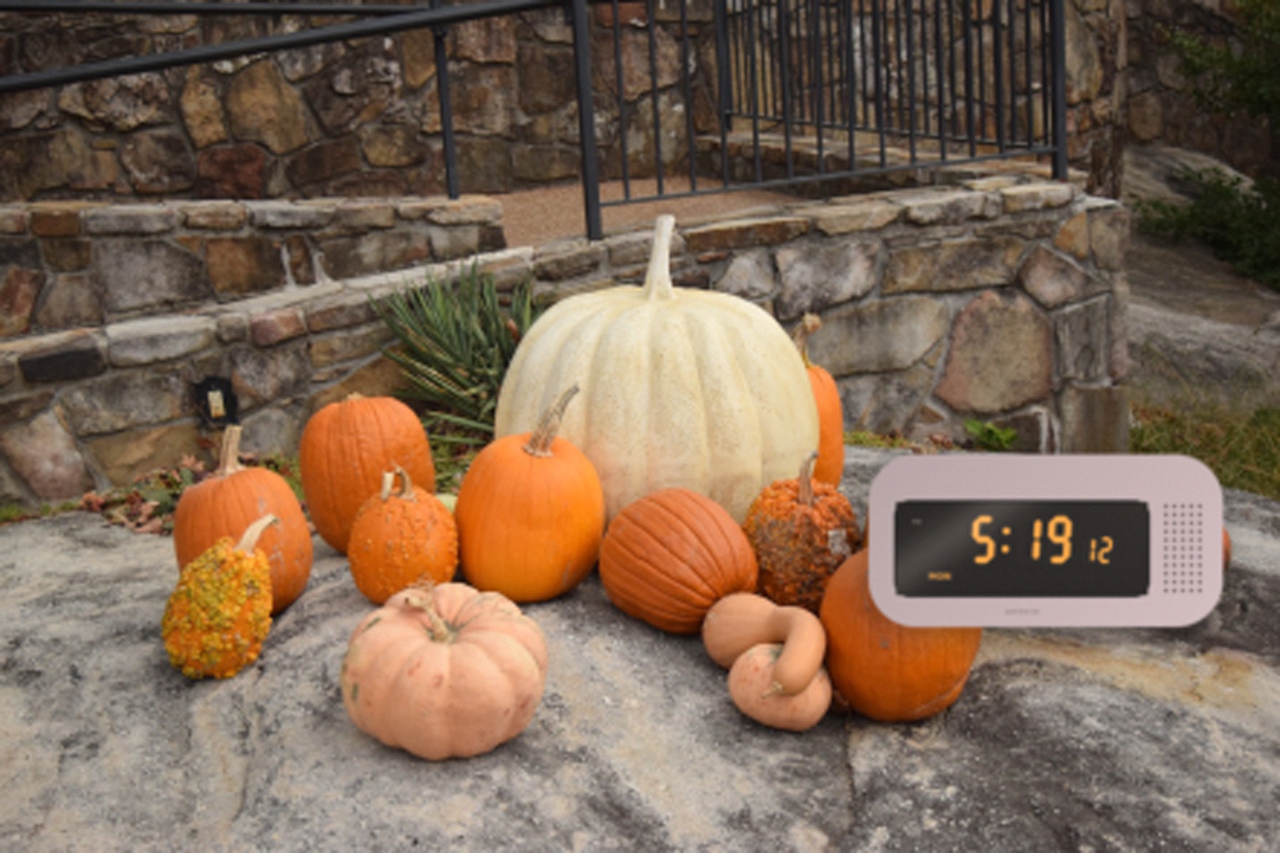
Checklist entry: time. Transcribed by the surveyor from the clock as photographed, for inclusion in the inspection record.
5:19:12
